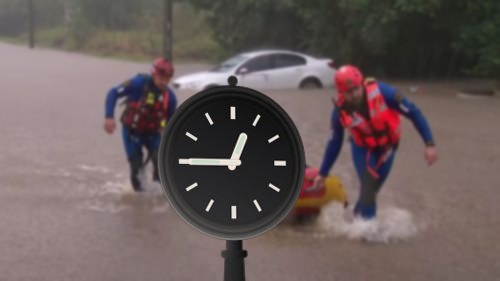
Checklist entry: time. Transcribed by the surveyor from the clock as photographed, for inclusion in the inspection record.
12:45
